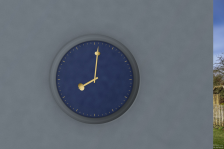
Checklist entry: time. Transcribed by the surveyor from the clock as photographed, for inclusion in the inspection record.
8:01
